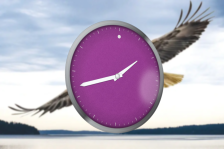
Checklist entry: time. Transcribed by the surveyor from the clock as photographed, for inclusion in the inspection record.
1:42
